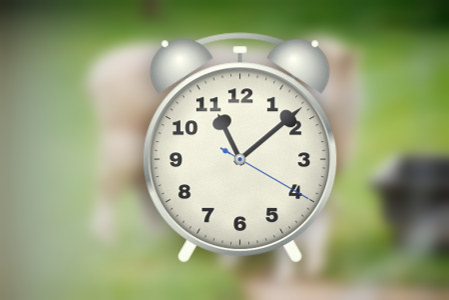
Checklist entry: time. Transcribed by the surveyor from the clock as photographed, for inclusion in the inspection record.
11:08:20
